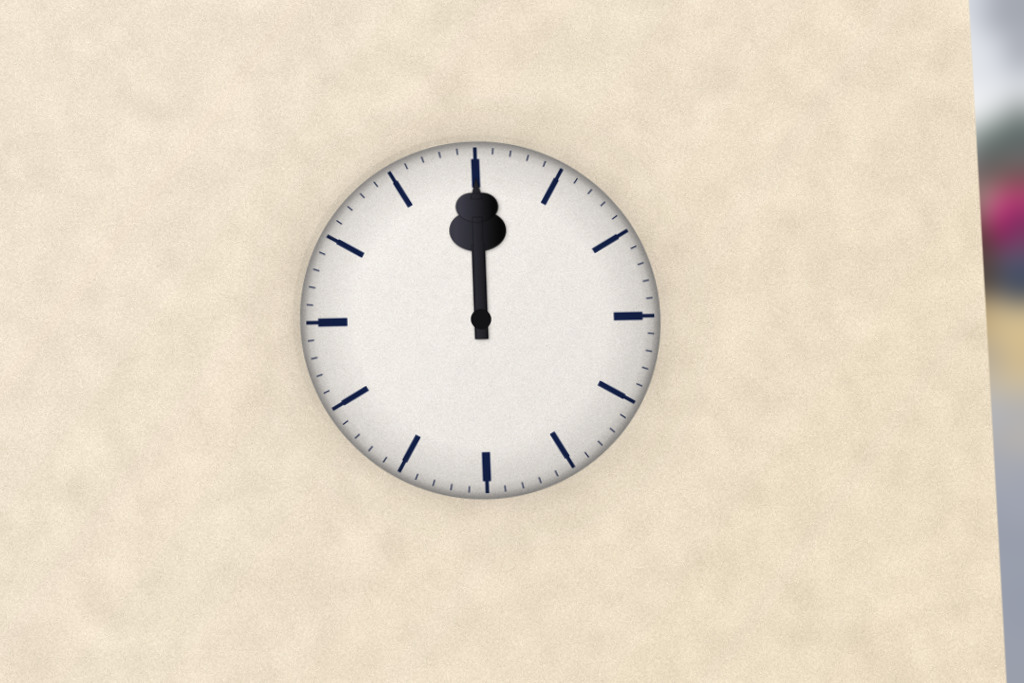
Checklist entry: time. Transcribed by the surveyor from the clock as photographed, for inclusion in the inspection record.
12:00
